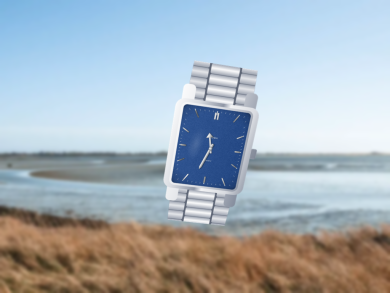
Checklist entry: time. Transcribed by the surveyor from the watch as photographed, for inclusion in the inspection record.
11:33
